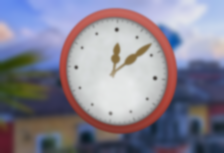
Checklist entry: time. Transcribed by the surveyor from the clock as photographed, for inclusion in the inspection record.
12:08
